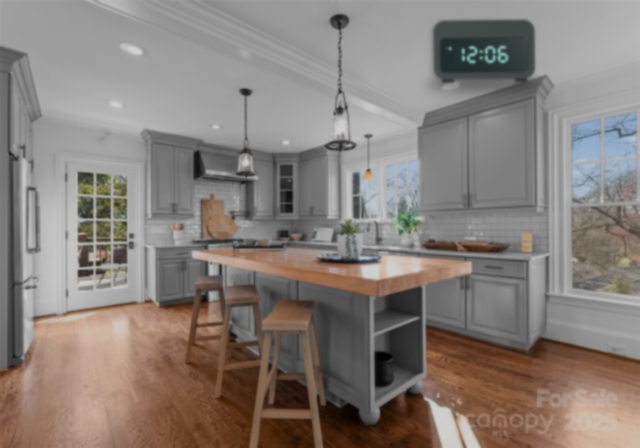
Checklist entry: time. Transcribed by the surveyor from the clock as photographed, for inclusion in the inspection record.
12:06
